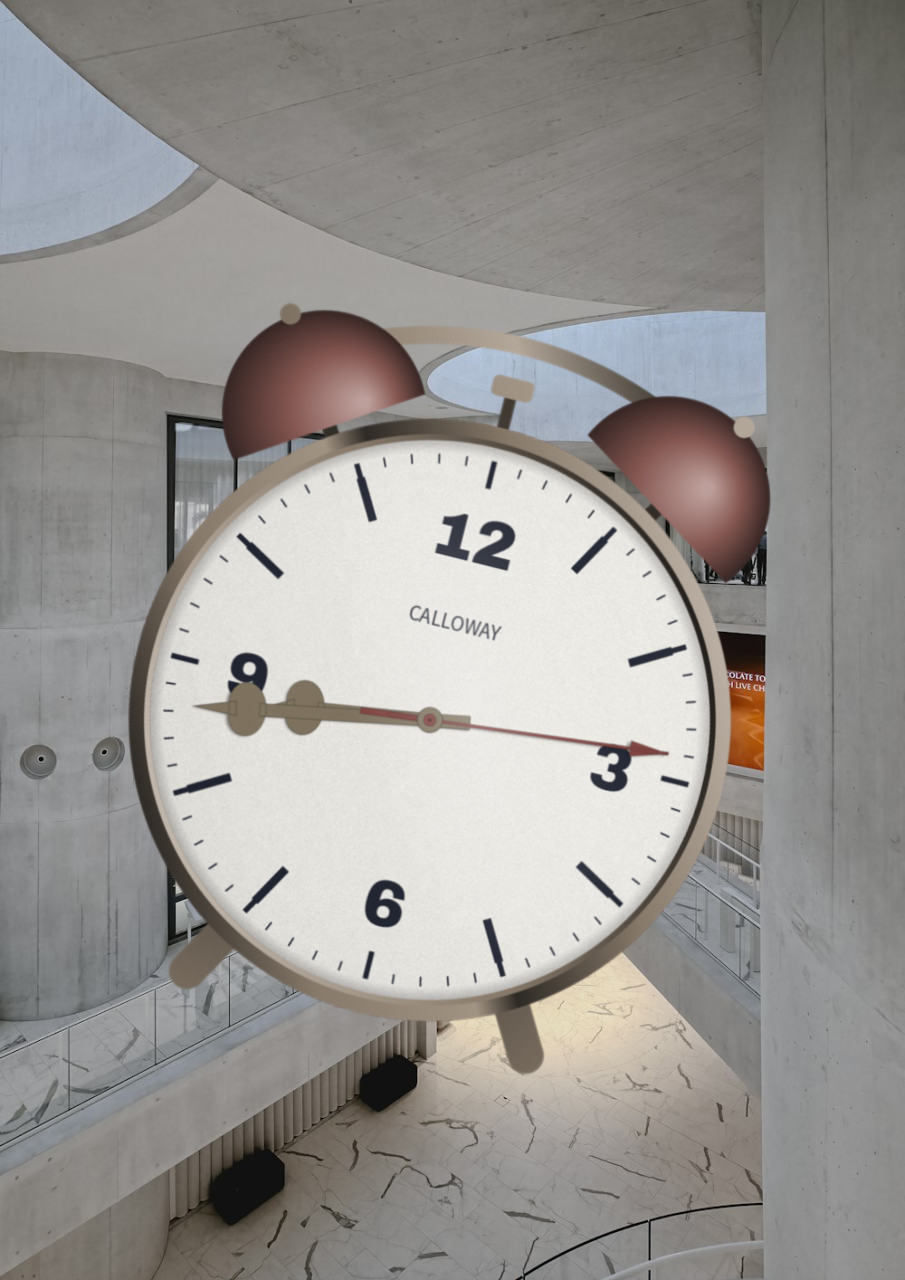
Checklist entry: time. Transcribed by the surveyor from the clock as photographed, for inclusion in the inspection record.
8:43:14
